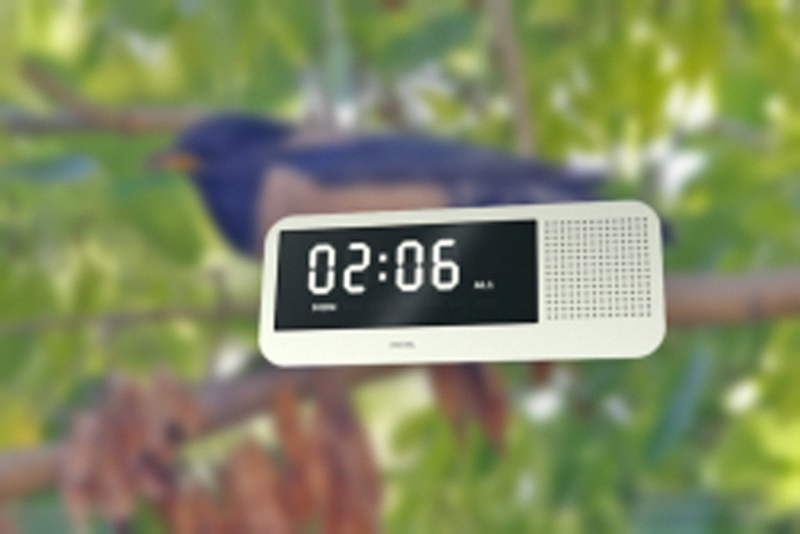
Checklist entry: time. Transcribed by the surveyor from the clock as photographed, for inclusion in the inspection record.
2:06
